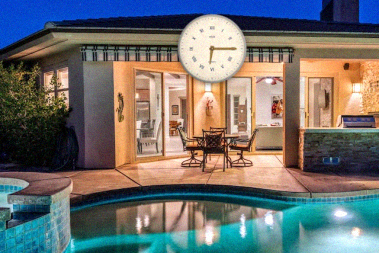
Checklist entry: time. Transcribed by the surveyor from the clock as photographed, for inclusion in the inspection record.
6:15
